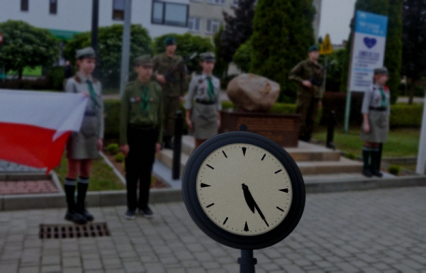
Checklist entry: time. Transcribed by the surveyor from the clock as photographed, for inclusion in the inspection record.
5:25
